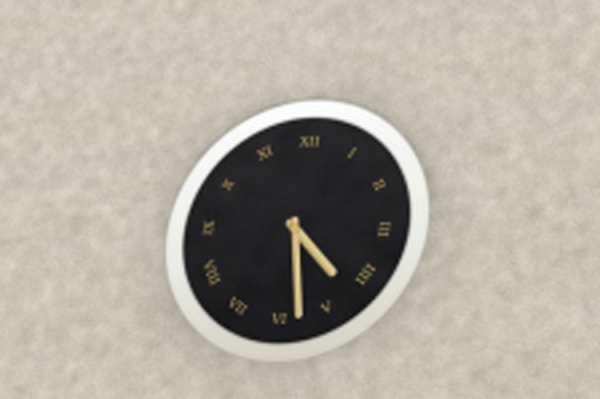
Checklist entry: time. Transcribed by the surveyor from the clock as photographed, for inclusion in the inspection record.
4:28
